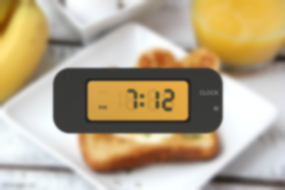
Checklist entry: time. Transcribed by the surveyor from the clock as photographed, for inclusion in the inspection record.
7:12
